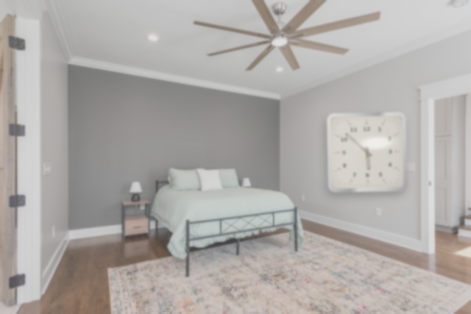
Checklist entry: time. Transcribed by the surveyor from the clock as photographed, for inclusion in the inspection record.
5:52
